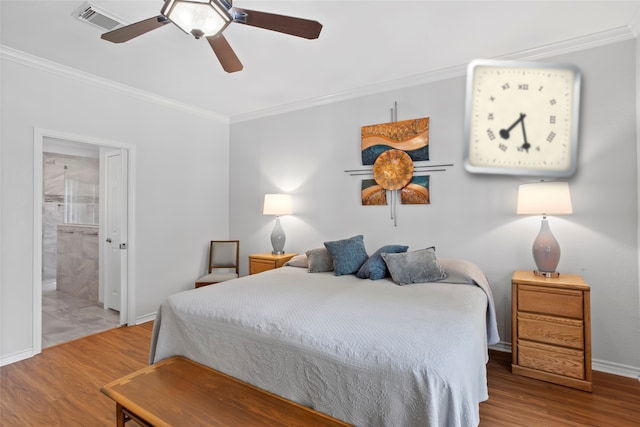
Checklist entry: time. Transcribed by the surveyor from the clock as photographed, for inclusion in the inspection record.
7:28
